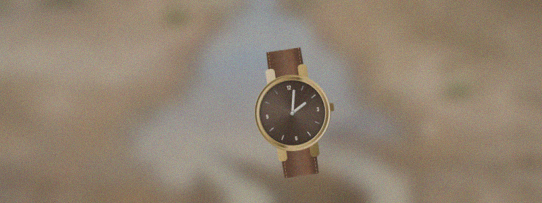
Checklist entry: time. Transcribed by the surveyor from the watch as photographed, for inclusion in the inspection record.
2:02
